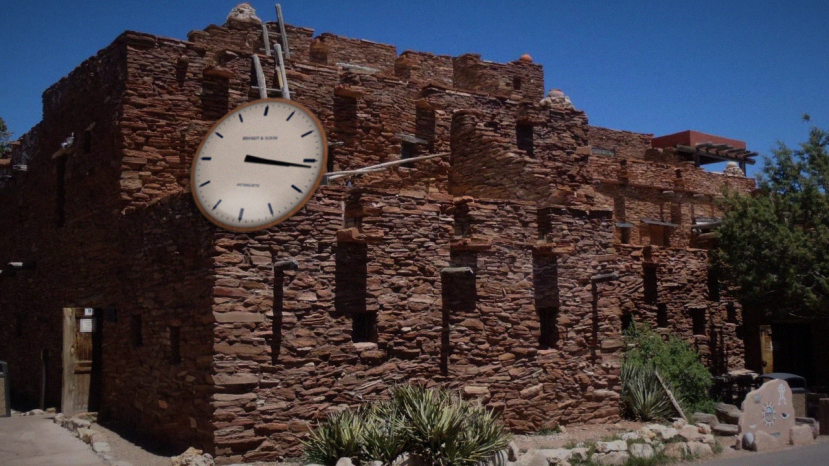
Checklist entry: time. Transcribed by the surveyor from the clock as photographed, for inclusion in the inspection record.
3:16
